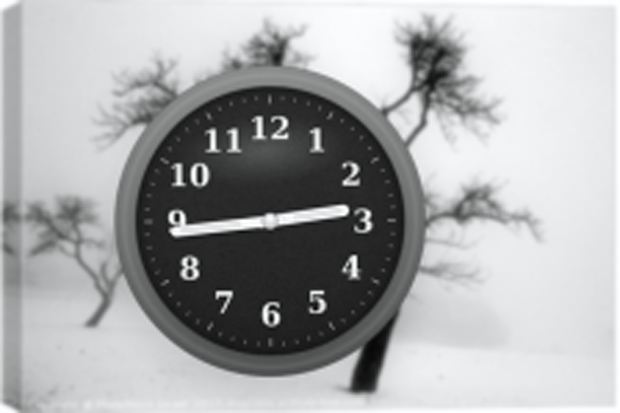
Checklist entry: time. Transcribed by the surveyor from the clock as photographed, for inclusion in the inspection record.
2:44
